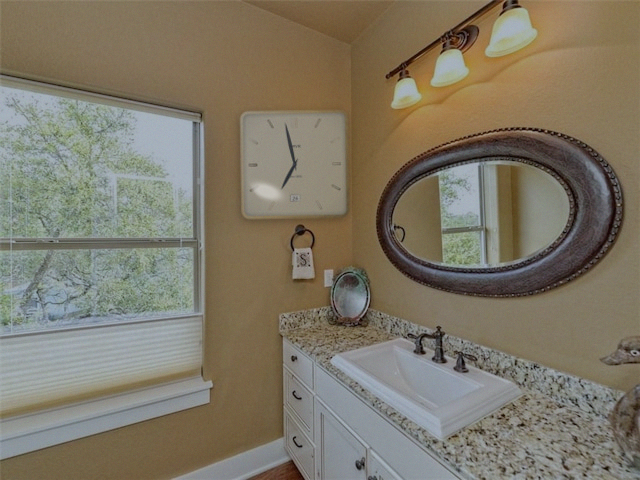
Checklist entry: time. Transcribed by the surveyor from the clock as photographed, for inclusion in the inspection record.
6:58
